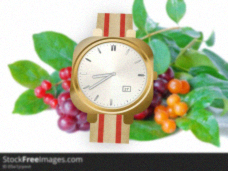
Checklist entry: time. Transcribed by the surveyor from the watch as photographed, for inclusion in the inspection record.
8:39
